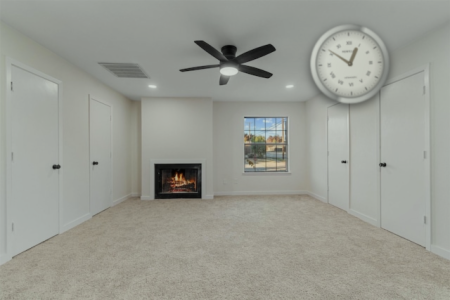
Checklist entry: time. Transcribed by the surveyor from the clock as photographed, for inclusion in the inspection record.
12:51
